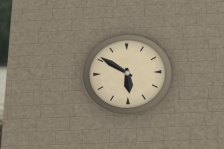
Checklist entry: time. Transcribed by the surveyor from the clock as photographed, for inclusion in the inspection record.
5:51
